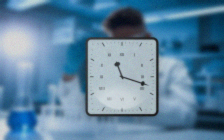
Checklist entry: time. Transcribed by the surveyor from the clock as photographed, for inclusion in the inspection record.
11:18
